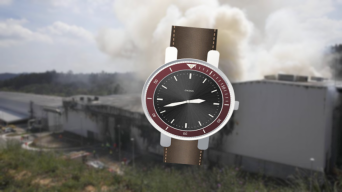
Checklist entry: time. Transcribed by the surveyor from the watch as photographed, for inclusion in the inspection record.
2:42
